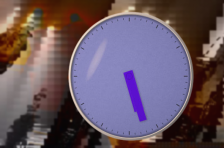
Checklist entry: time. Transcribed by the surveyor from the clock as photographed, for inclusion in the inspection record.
5:27
